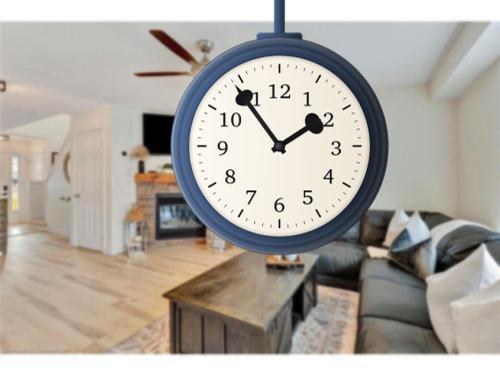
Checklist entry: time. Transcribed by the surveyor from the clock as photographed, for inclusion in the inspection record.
1:54
